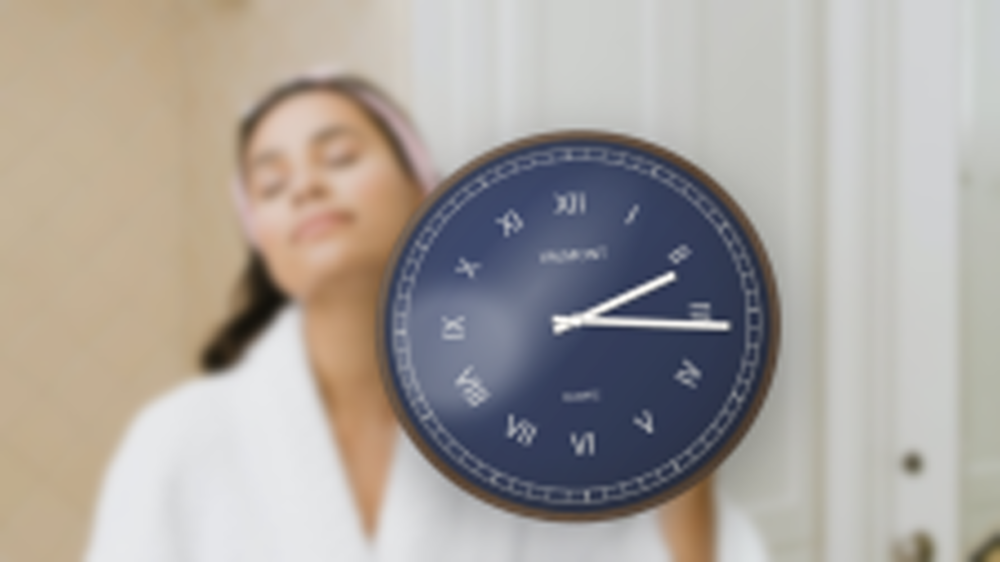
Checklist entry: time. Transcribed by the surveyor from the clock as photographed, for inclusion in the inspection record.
2:16
